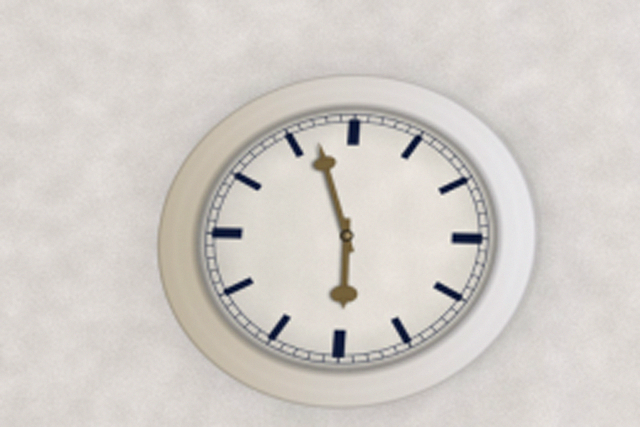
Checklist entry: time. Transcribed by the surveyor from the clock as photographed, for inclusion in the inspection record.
5:57
